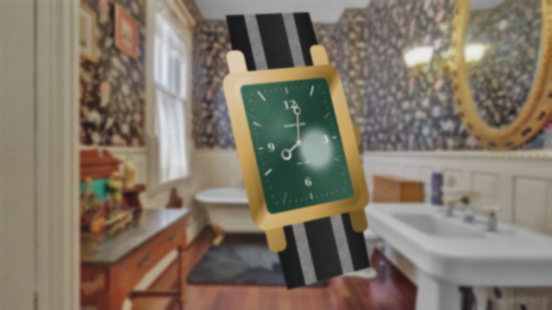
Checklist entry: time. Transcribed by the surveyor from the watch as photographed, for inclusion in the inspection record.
8:02
